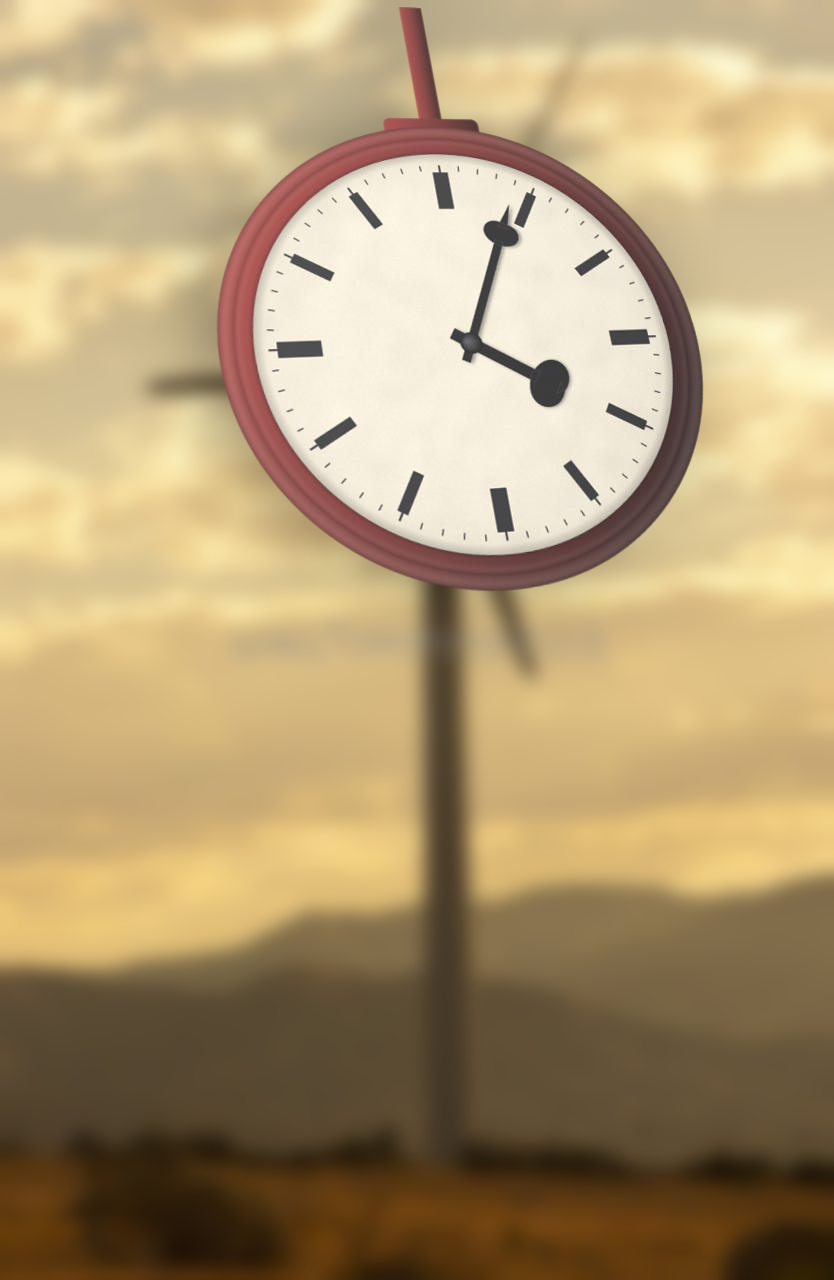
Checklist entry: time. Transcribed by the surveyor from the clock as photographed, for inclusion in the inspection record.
4:04
